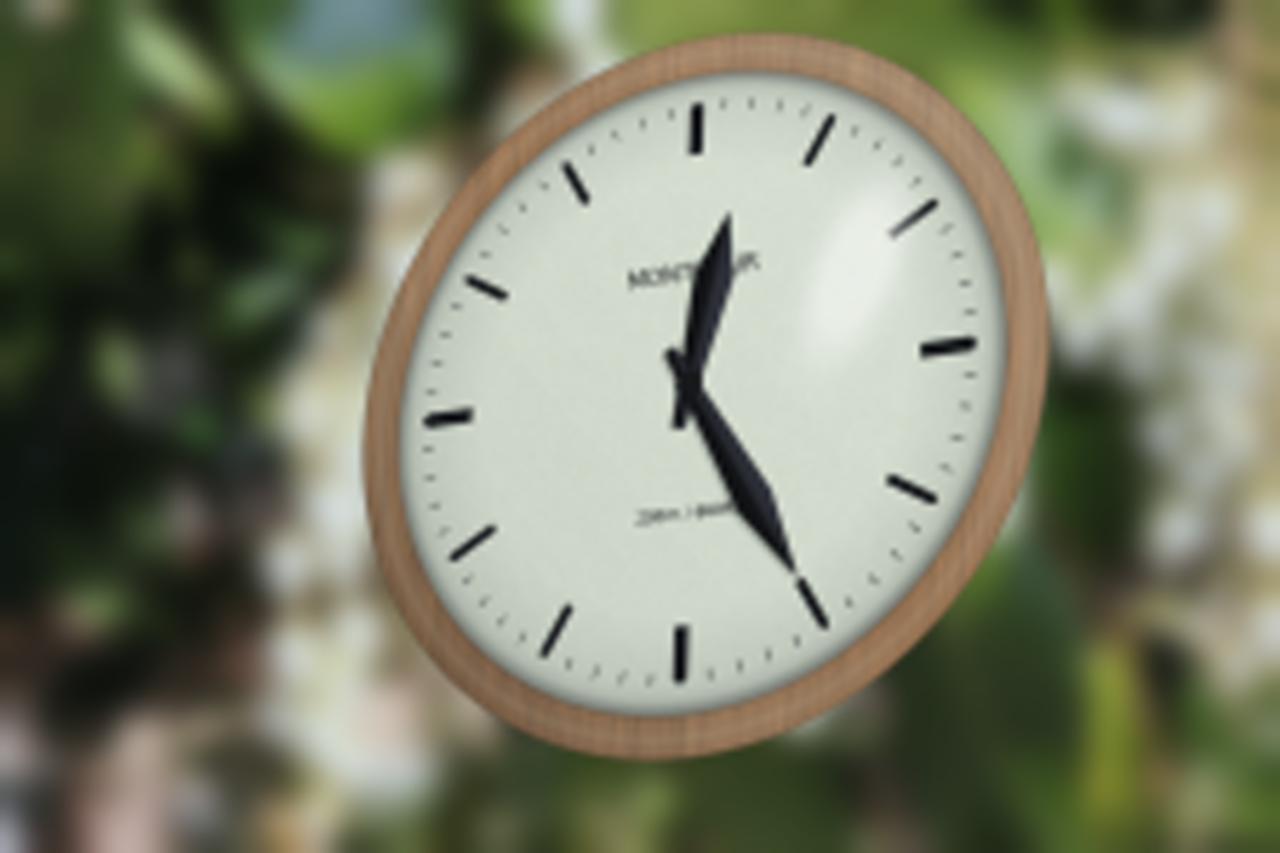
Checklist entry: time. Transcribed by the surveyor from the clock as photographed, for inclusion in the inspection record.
12:25
